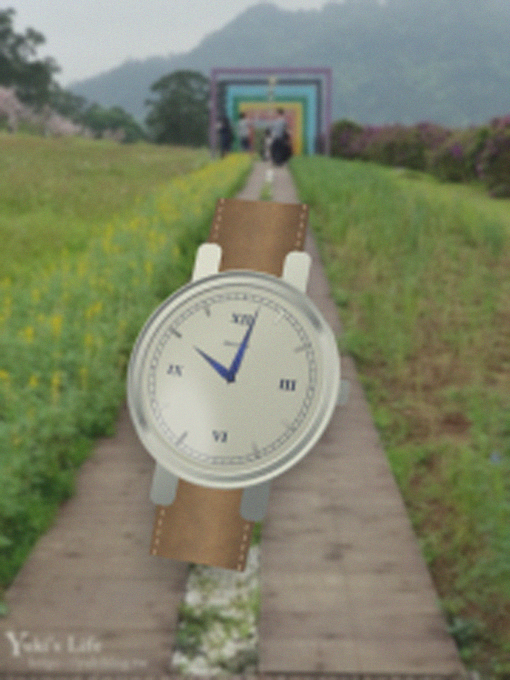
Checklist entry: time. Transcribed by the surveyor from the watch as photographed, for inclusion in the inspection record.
10:02
